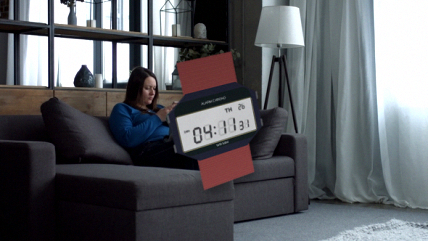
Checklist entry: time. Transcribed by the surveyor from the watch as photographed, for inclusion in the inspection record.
4:11:31
